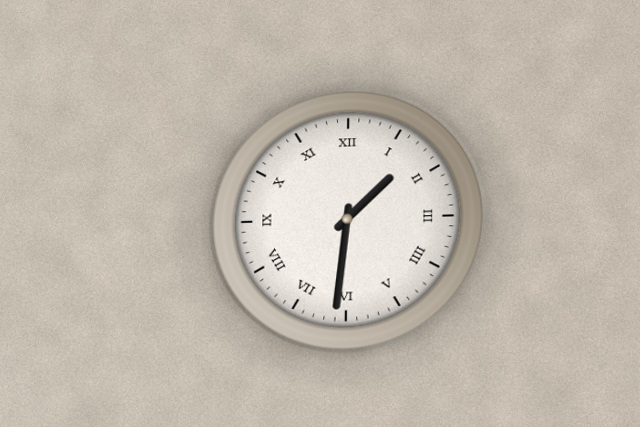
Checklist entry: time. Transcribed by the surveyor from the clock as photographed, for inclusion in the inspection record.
1:31
